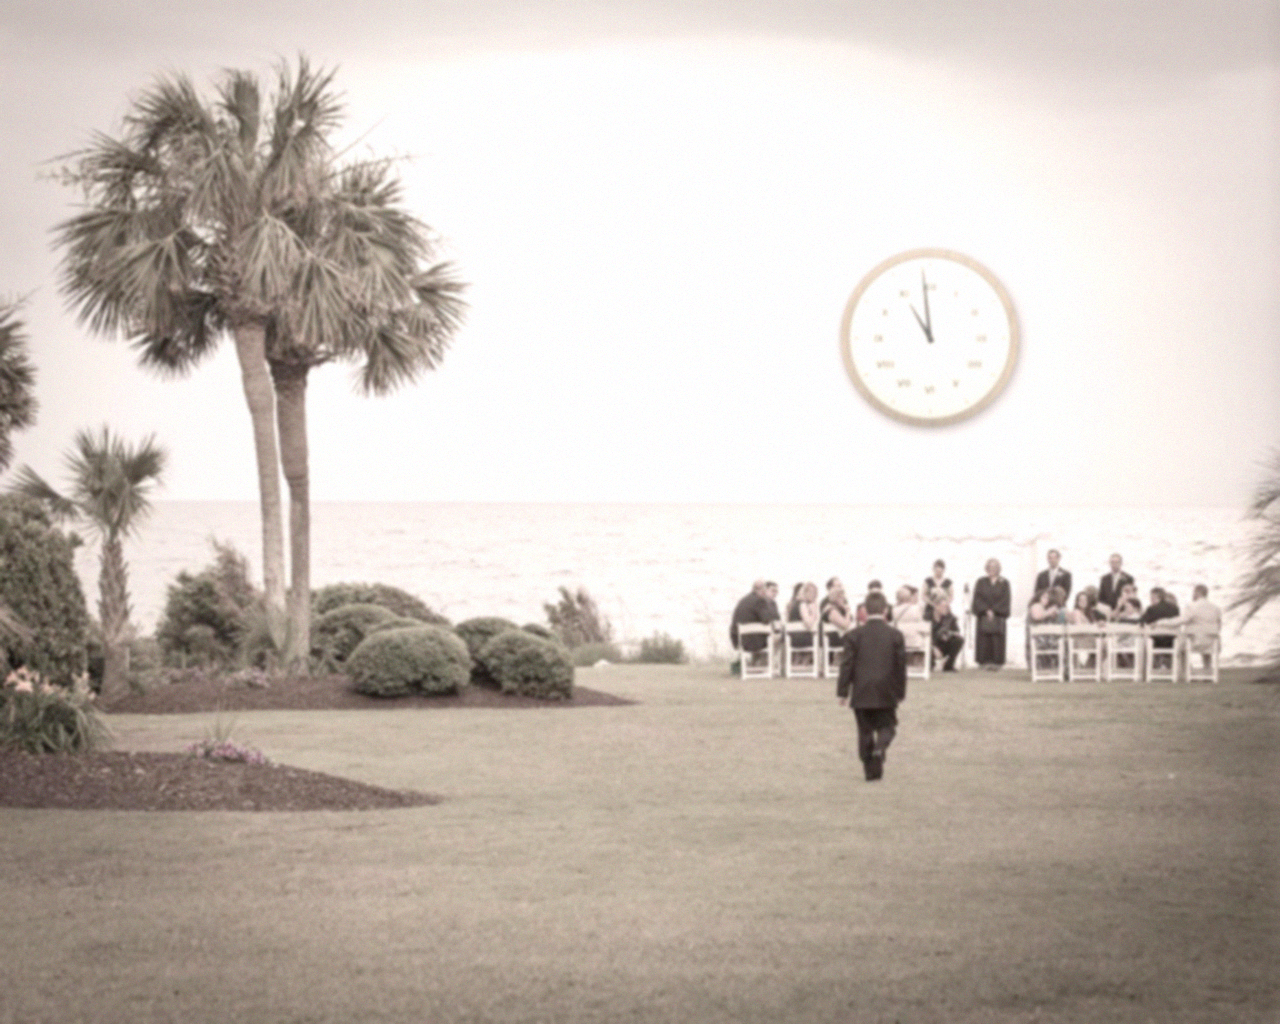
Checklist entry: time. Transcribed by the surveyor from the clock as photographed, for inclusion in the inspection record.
10:59
